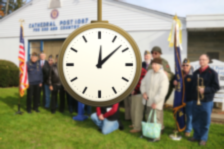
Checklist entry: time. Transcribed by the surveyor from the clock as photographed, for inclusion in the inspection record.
12:08
